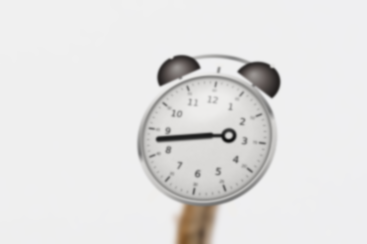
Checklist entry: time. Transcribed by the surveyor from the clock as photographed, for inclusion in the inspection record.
2:43
